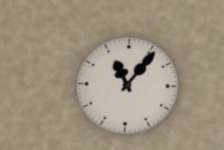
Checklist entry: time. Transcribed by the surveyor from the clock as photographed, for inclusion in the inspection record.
11:06
